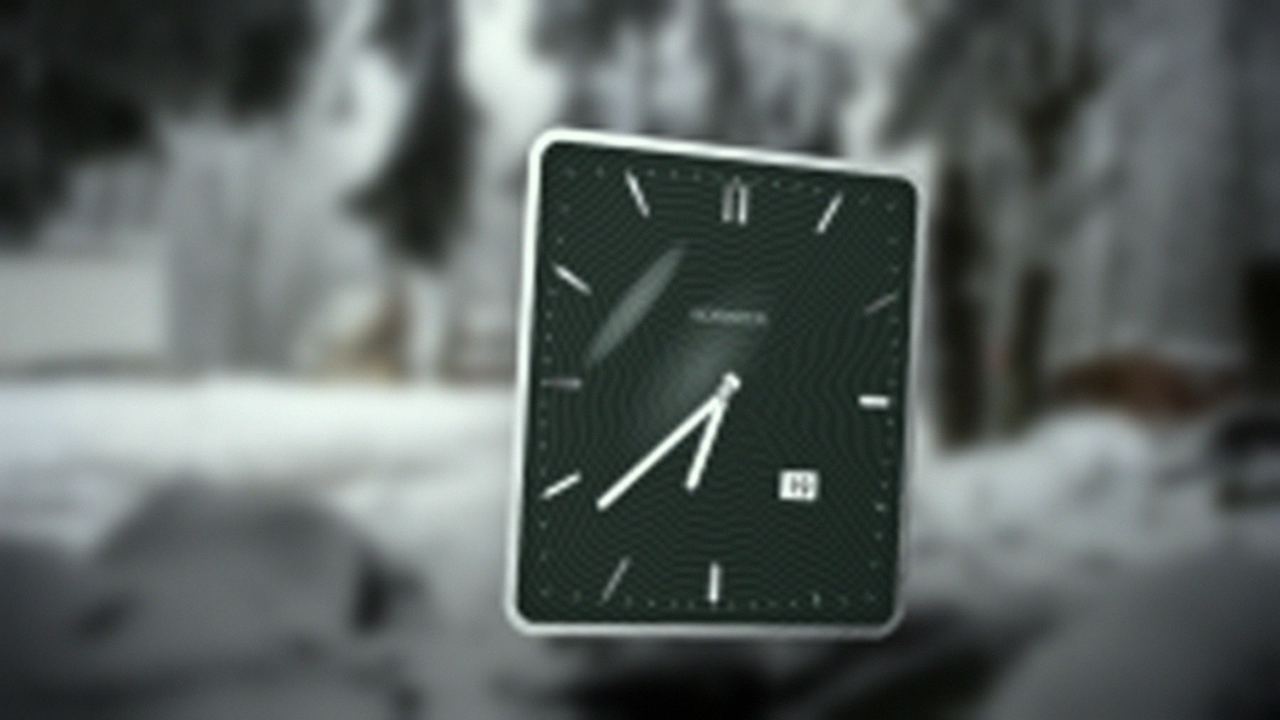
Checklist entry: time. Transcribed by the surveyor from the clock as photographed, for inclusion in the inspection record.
6:38
